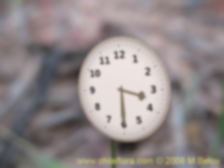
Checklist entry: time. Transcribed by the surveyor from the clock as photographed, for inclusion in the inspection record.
3:30
